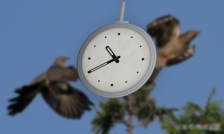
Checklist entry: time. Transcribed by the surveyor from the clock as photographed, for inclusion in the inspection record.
10:40
